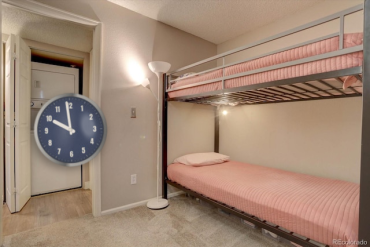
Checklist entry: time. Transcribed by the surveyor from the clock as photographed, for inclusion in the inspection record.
9:59
